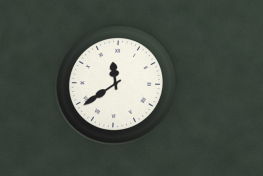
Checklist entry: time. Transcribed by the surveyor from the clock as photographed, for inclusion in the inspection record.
11:39
